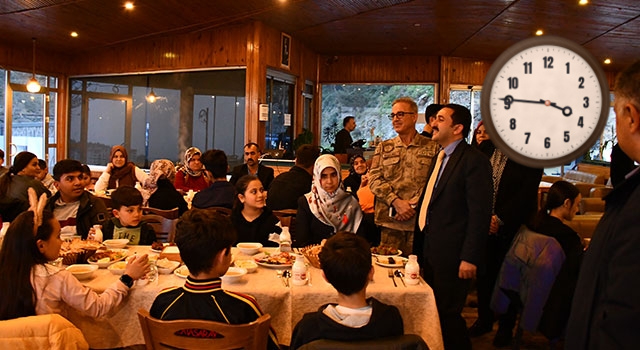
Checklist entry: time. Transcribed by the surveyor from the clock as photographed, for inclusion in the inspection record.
3:46
